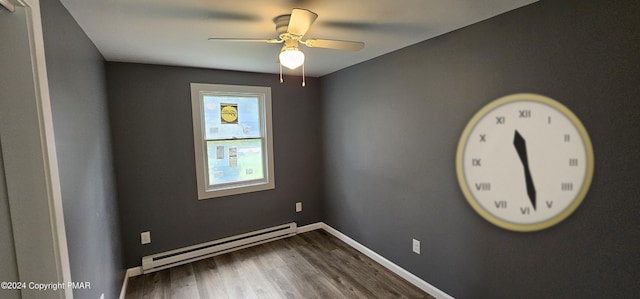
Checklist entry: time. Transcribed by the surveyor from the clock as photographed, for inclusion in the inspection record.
11:28
